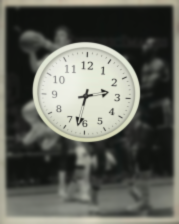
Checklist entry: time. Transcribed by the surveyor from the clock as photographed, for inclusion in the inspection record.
2:32
